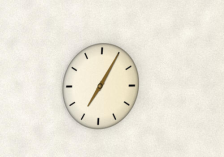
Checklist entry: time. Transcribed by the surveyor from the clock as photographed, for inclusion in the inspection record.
7:05
